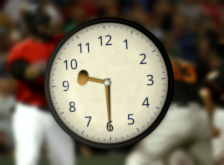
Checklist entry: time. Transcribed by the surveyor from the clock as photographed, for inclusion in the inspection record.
9:30
